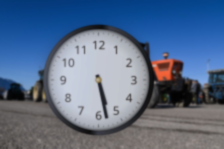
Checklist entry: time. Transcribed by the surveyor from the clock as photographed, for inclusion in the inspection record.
5:28
